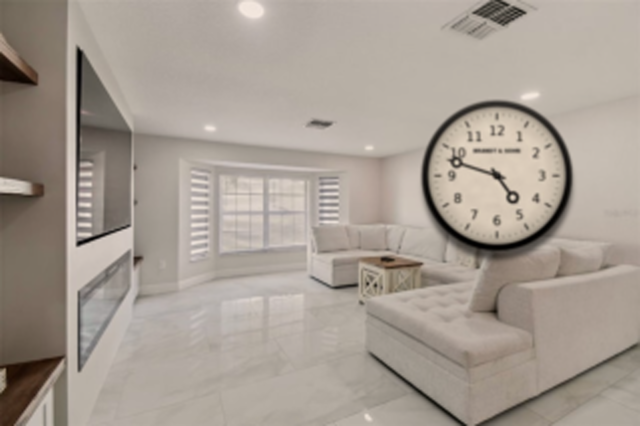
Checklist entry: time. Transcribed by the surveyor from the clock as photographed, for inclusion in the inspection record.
4:48
